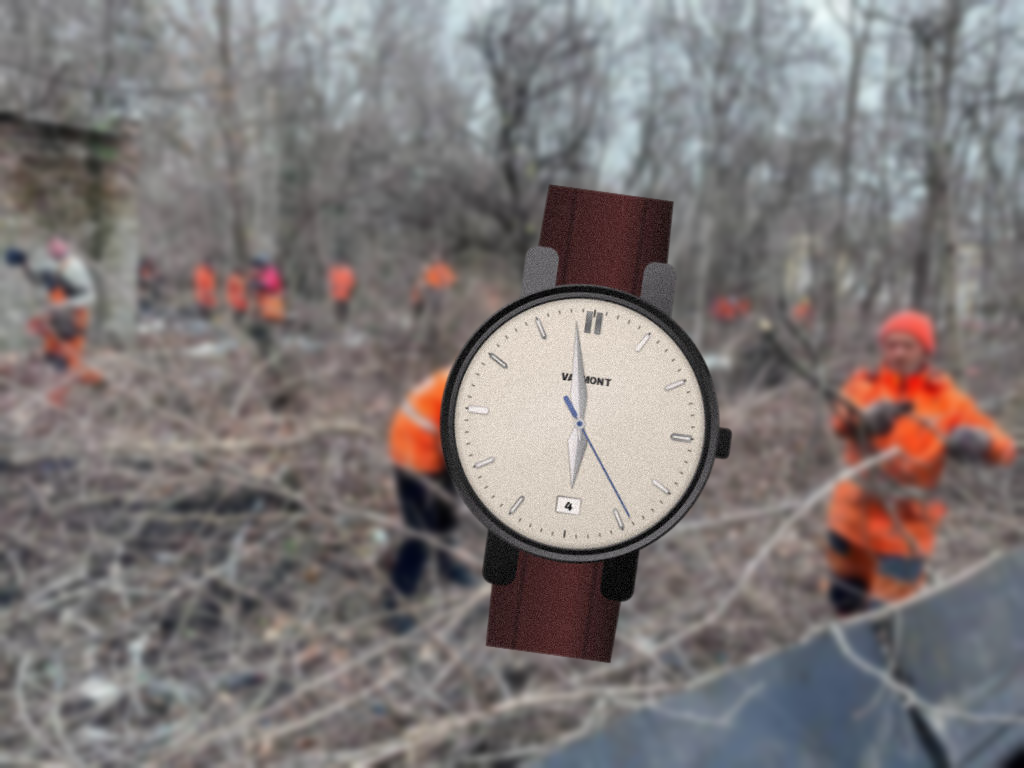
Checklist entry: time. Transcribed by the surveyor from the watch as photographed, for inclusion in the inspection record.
5:58:24
